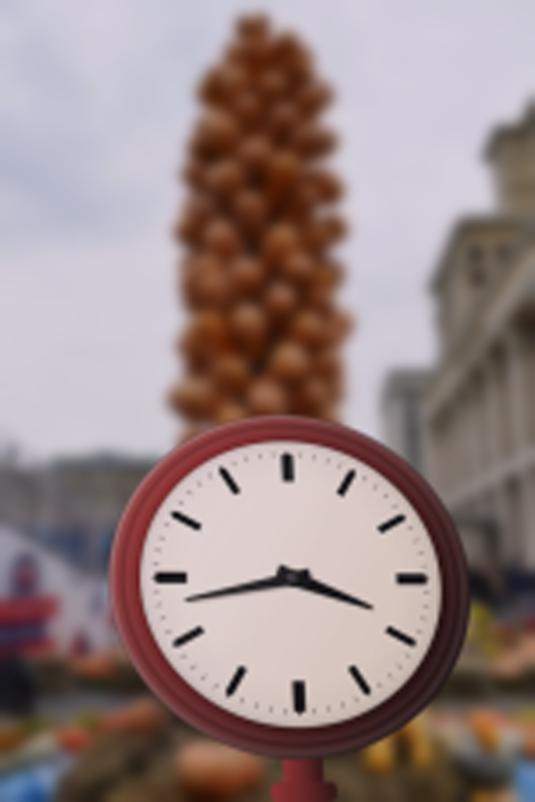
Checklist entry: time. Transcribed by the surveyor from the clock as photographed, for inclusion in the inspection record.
3:43
